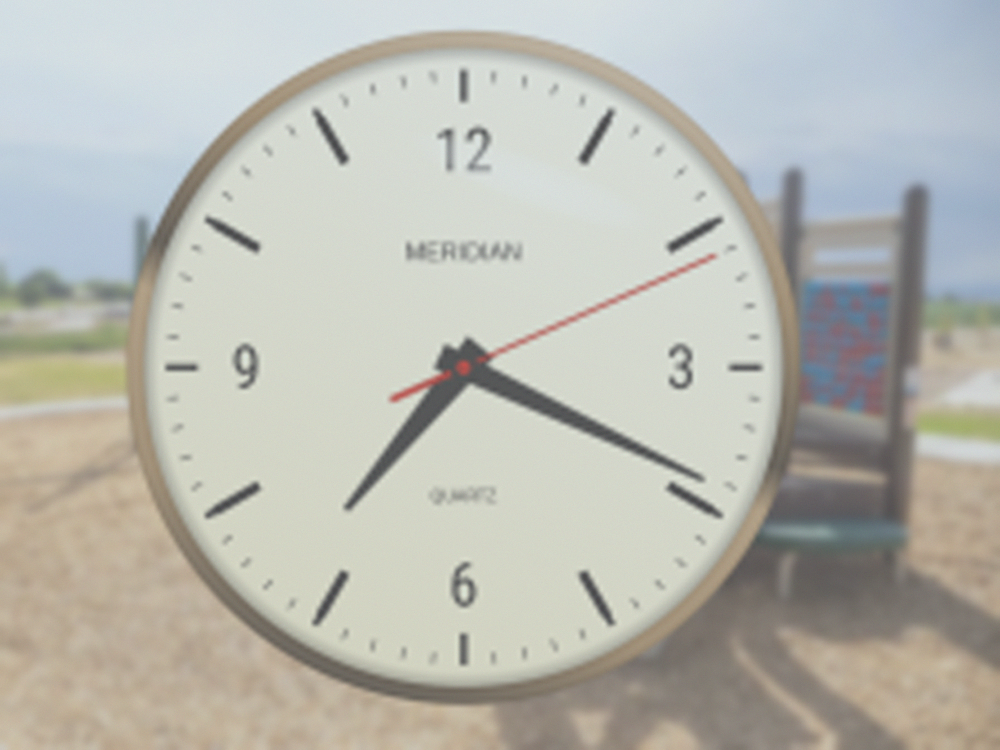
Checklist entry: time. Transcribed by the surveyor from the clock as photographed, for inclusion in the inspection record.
7:19:11
